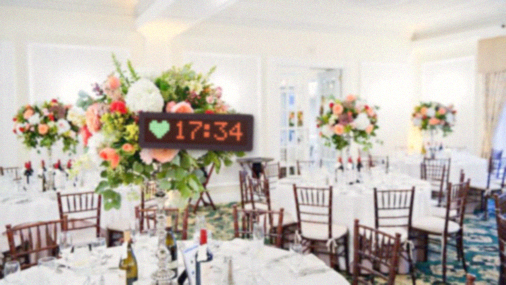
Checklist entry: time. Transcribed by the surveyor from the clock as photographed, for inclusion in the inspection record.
17:34
